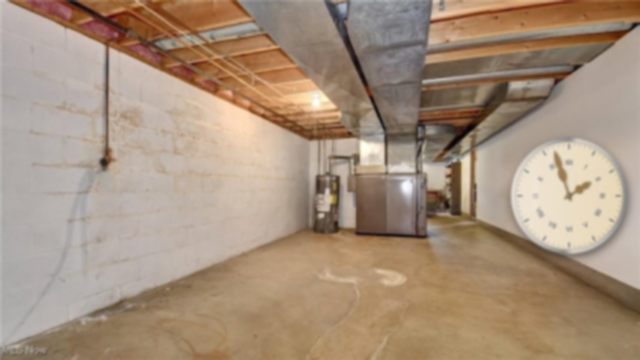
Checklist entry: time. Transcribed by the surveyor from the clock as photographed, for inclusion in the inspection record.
1:57
